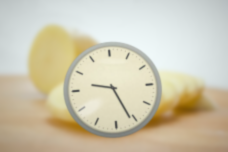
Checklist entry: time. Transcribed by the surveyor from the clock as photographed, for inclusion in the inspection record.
9:26
